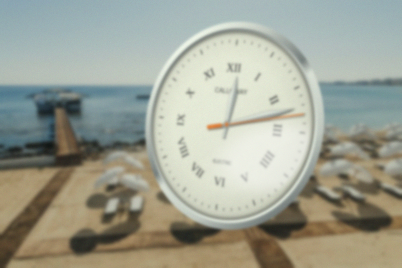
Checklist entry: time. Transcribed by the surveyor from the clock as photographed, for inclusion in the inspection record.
12:12:13
